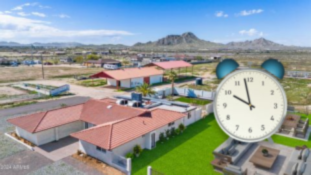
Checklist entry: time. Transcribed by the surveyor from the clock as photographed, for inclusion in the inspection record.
9:58
